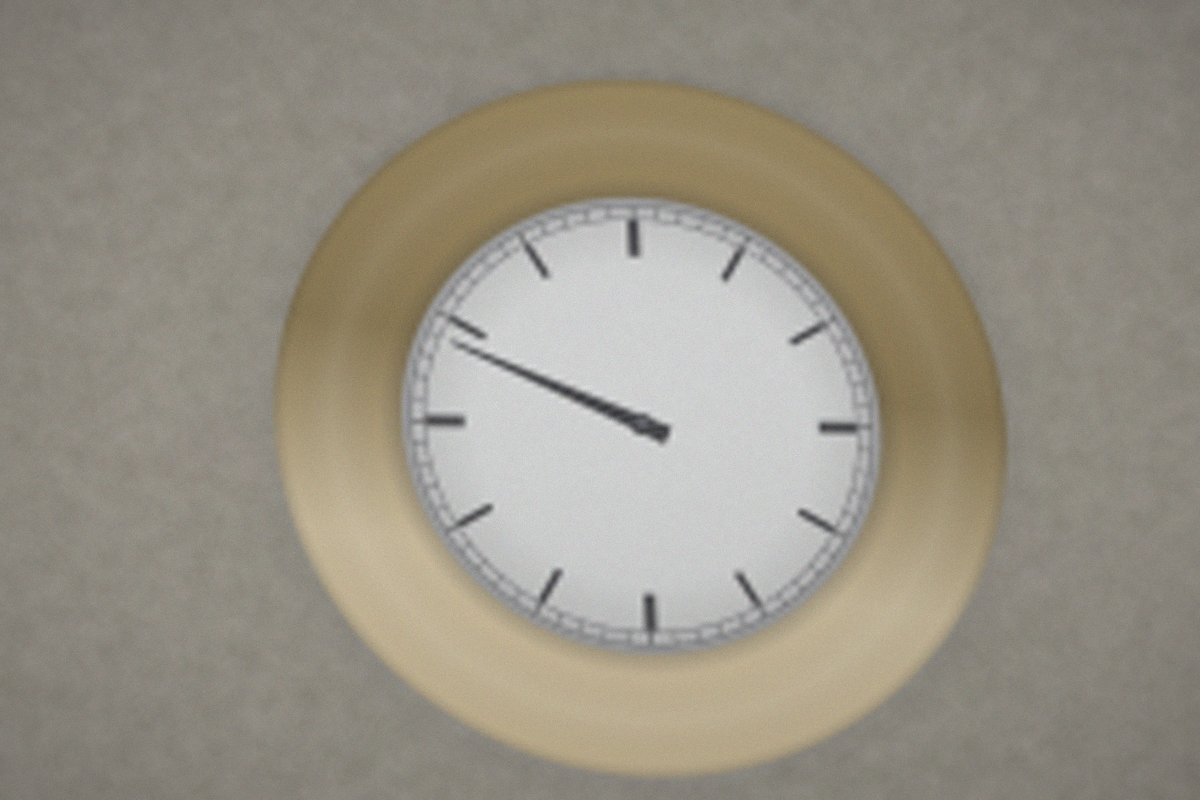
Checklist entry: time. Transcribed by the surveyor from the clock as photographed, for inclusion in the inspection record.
9:49
